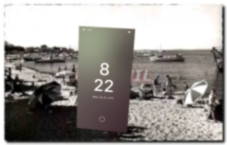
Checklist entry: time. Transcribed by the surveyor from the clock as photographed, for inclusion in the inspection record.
8:22
